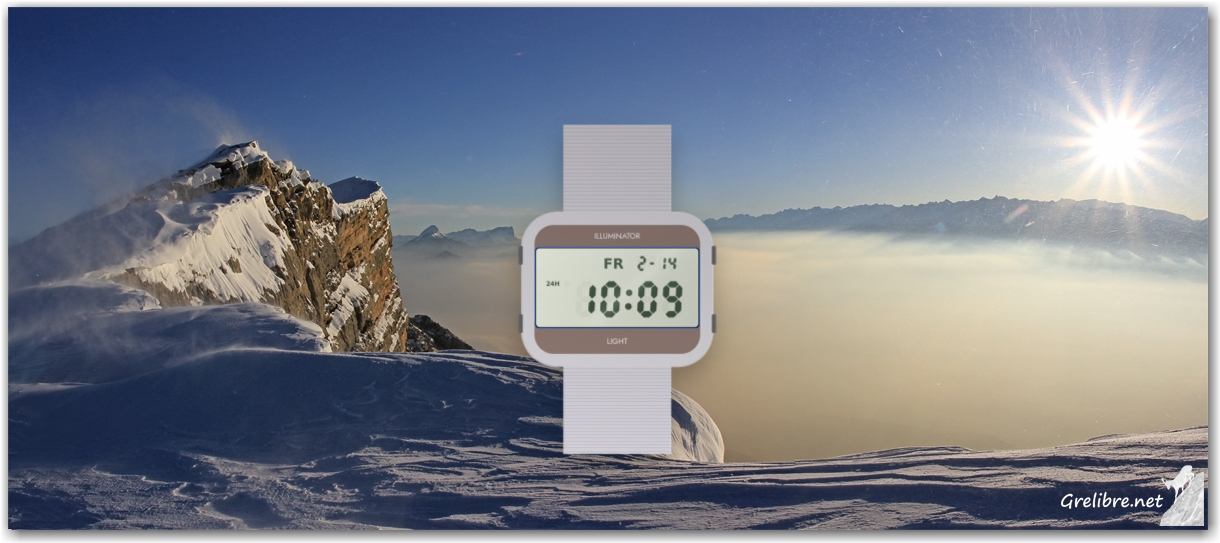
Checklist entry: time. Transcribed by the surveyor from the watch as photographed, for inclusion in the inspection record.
10:09
